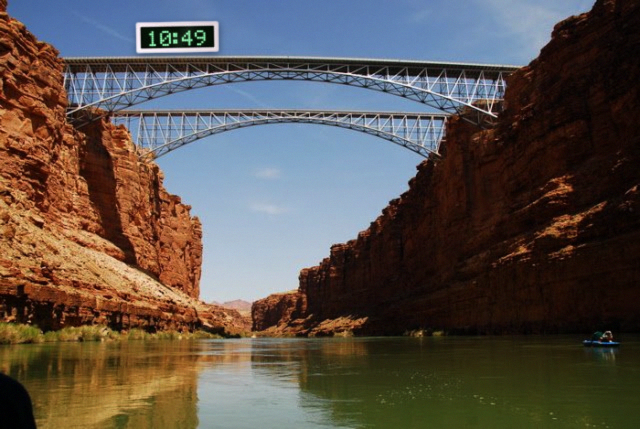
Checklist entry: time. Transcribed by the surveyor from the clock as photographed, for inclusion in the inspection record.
10:49
